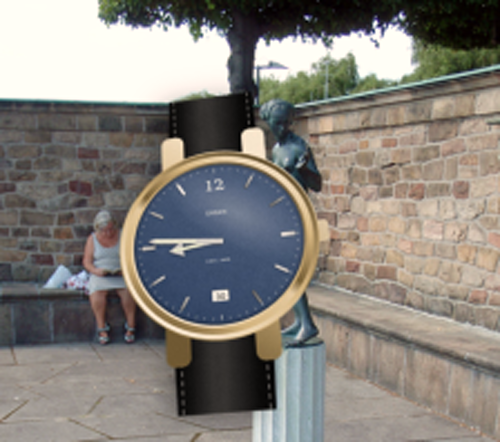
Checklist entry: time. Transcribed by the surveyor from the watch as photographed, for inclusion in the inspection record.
8:46
